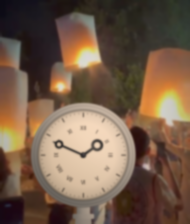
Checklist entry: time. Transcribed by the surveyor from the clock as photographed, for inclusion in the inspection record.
1:49
